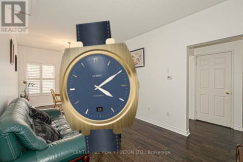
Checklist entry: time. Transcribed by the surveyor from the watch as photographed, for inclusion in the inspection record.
4:10
